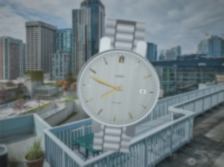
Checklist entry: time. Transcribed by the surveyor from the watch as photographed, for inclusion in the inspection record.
7:48
